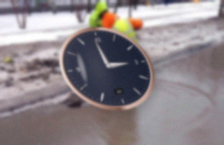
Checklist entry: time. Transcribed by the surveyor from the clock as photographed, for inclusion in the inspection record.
2:59
